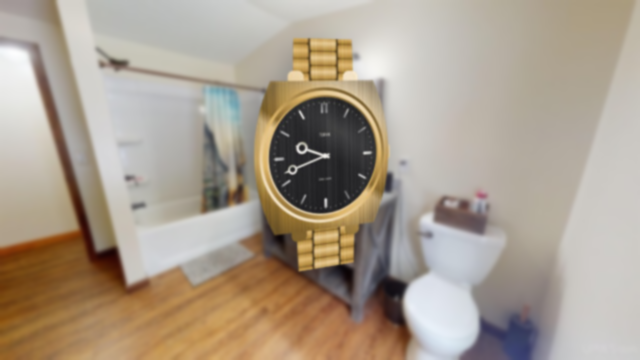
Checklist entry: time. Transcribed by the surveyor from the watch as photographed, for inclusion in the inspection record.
9:42
